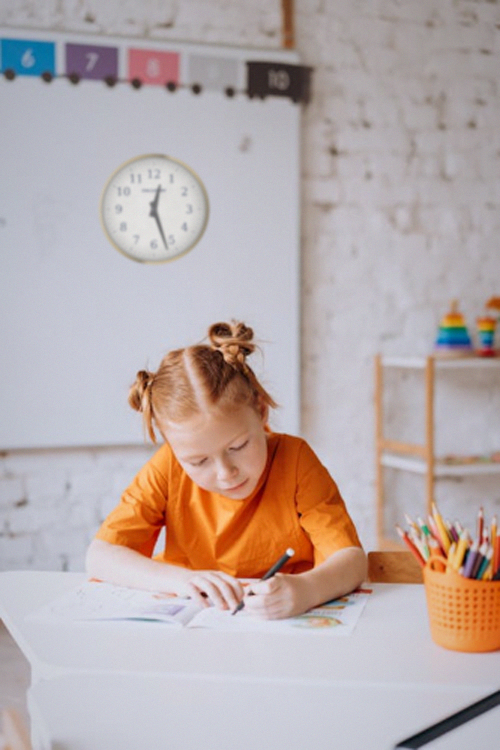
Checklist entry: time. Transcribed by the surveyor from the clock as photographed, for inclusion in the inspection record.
12:27
